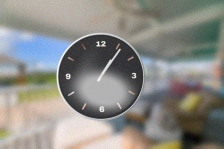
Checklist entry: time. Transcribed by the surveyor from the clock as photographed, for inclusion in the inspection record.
1:06
